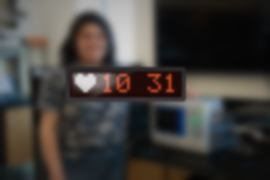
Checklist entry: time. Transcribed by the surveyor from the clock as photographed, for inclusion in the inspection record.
10:31
